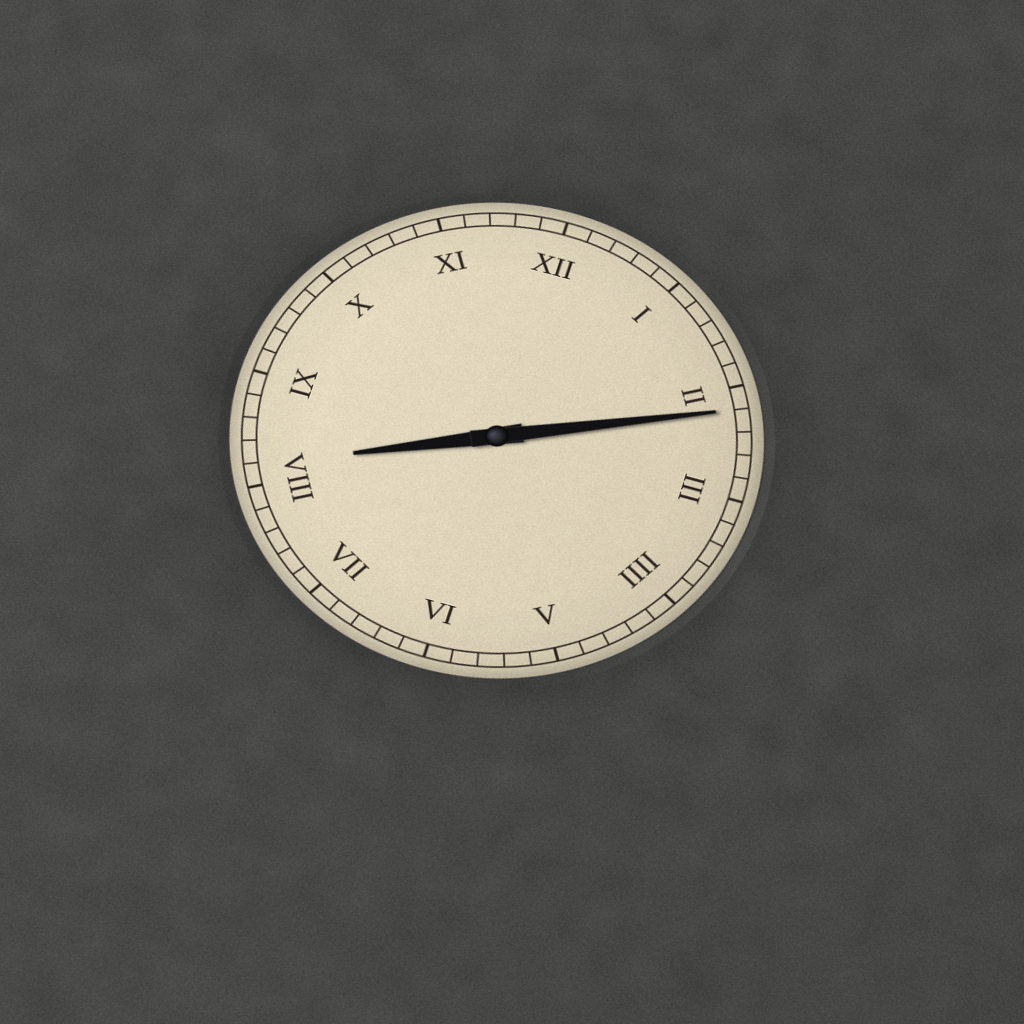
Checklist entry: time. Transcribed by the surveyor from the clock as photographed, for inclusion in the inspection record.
8:11
